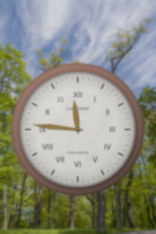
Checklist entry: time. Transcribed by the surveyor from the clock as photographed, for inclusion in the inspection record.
11:46
